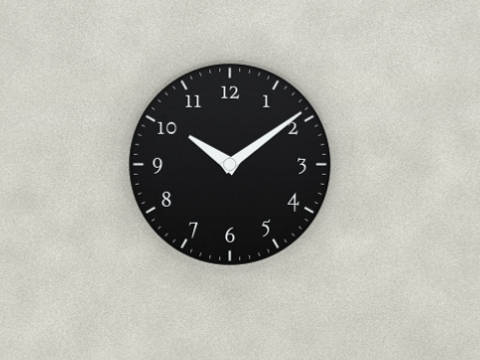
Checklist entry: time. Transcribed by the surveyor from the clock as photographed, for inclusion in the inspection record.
10:09
